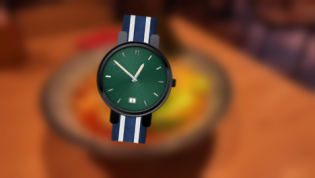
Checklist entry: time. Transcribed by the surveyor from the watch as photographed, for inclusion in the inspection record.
12:51
